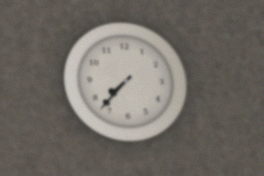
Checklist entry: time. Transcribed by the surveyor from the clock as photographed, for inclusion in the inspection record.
7:37
